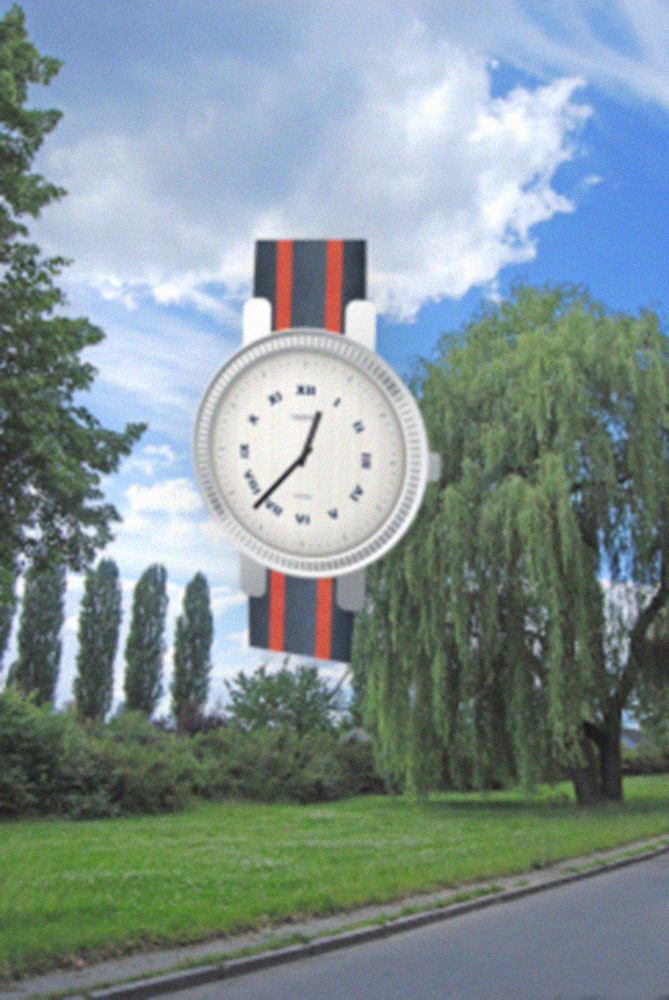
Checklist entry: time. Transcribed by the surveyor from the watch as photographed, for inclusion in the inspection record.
12:37
